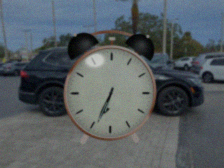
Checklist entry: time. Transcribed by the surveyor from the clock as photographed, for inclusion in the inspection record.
6:34
